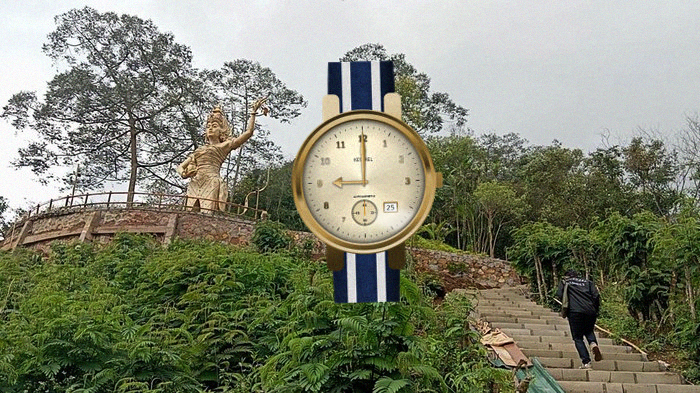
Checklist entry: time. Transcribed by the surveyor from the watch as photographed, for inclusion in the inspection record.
9:00
